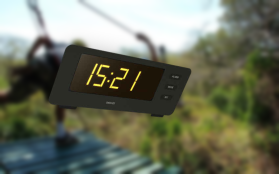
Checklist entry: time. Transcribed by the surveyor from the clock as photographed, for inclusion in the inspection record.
15:21
